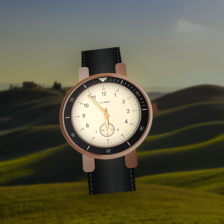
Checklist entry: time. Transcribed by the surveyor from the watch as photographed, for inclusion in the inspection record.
5:54
